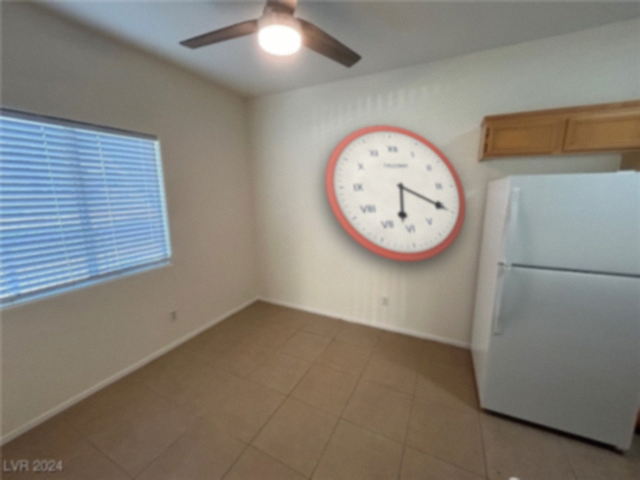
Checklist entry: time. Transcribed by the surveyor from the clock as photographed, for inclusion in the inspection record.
6:20
